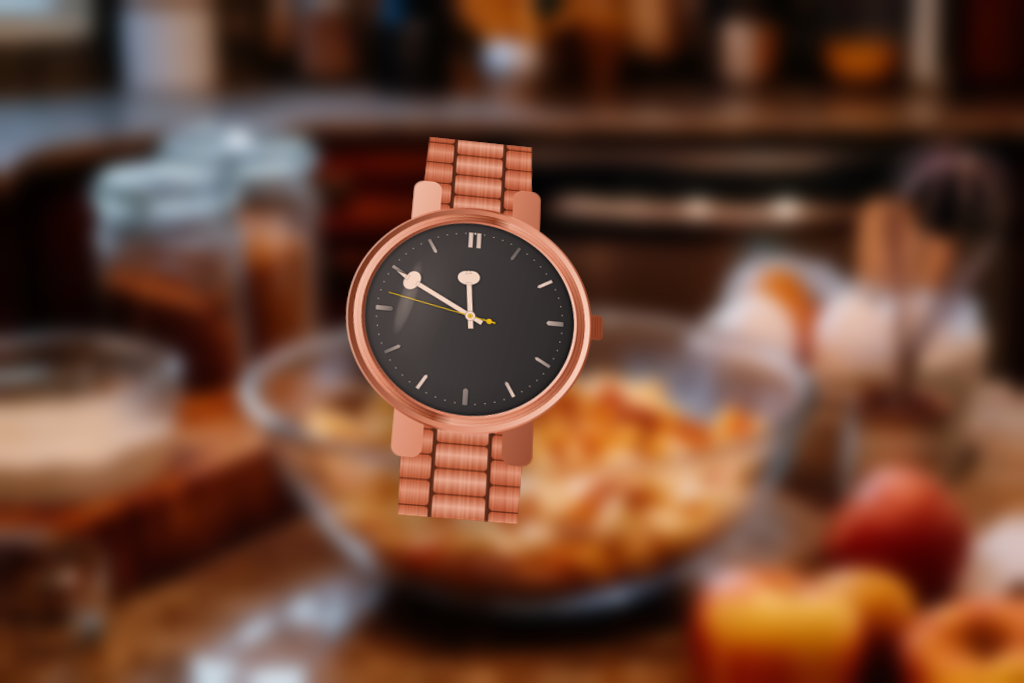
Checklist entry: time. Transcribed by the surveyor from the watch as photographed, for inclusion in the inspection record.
11:49:47
